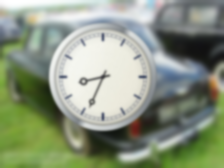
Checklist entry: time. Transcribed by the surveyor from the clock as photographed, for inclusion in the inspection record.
8:34
